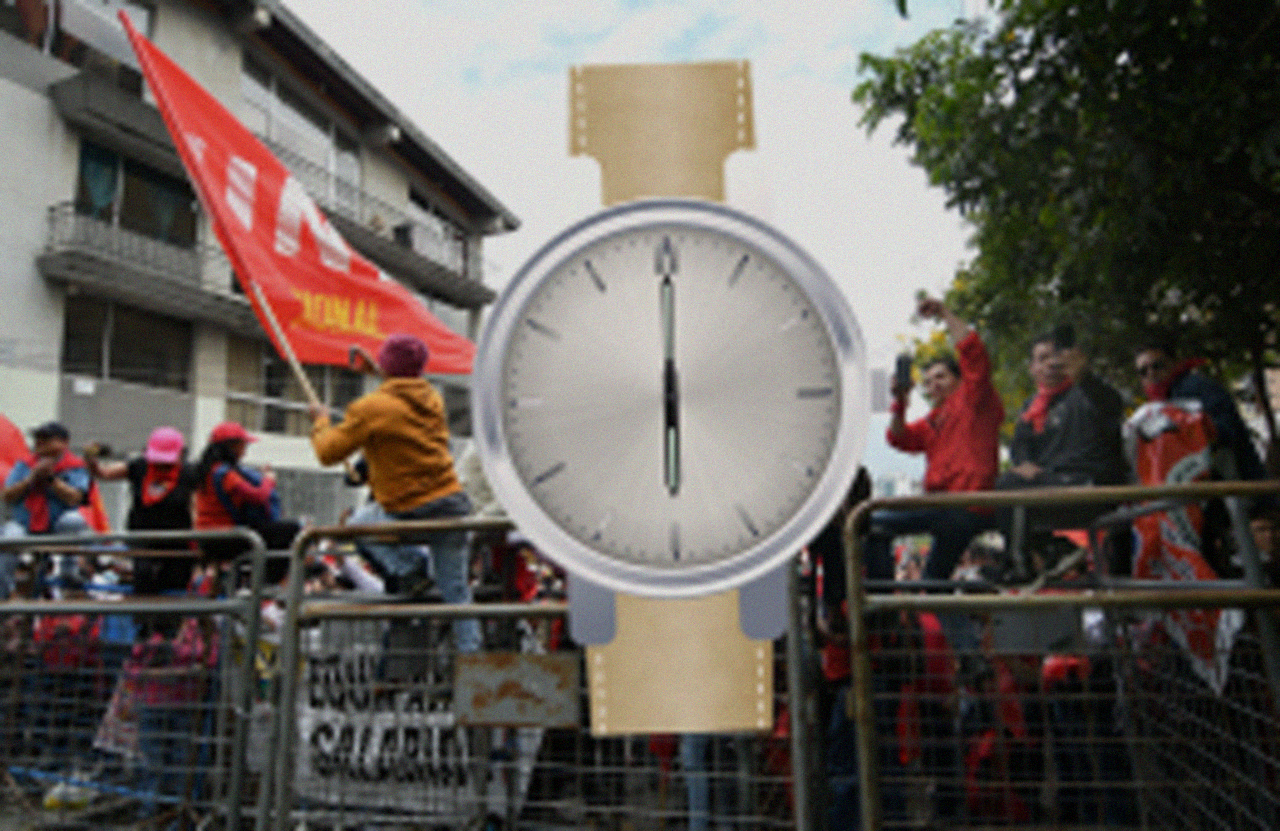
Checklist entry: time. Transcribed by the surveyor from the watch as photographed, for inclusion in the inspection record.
6:00
